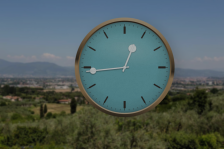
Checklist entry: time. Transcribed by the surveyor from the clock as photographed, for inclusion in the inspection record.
12:44
